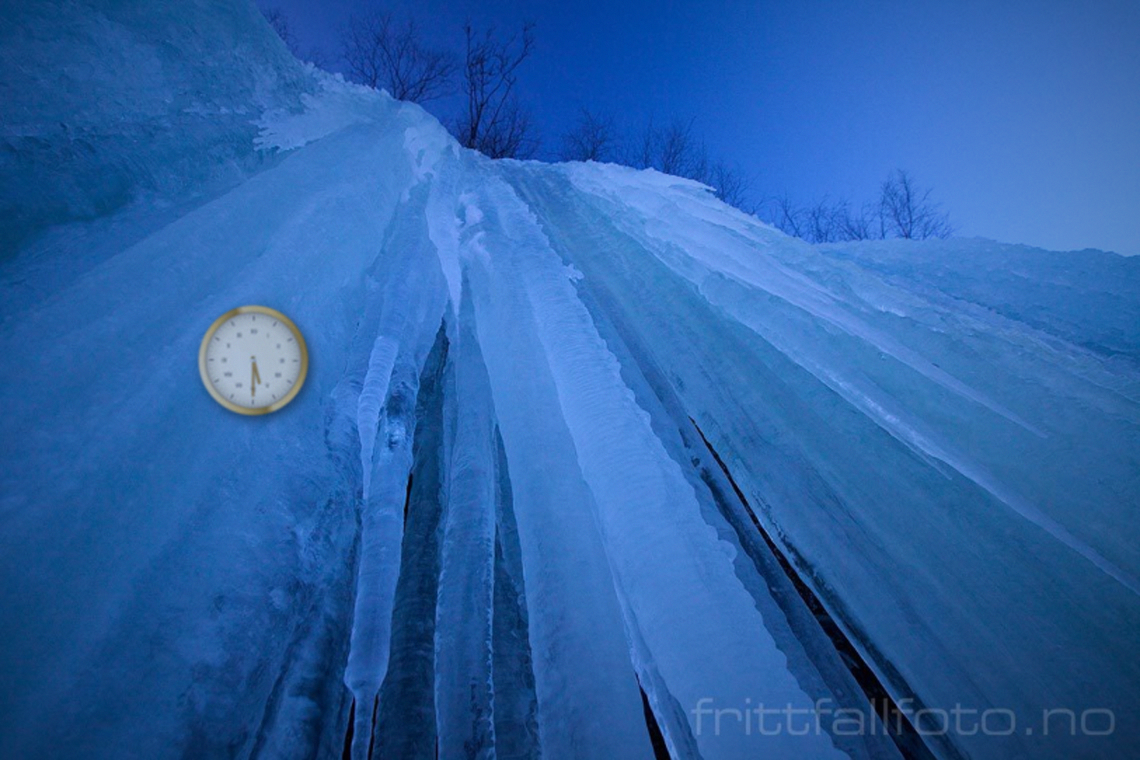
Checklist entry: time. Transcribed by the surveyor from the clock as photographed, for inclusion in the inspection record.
5:30
